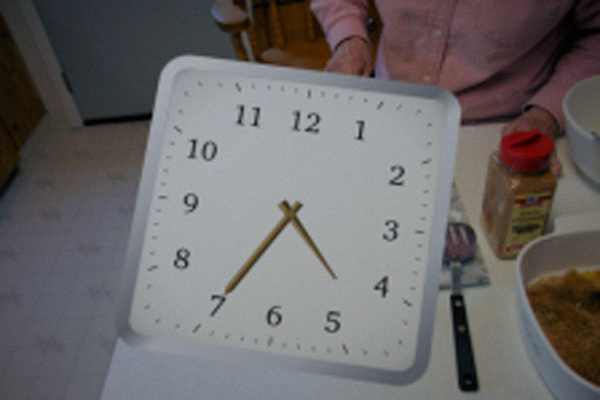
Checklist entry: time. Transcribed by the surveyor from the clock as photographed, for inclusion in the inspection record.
4:35
